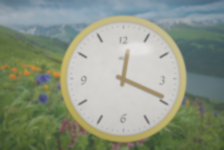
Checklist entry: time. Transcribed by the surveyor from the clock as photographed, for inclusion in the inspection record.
12:19
